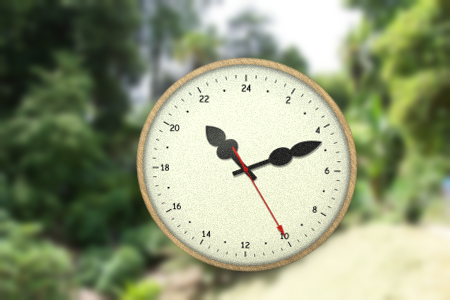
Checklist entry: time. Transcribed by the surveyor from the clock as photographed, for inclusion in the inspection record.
21:11:25
